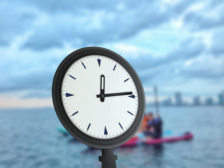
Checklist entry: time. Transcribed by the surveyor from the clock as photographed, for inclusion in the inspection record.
12:14
